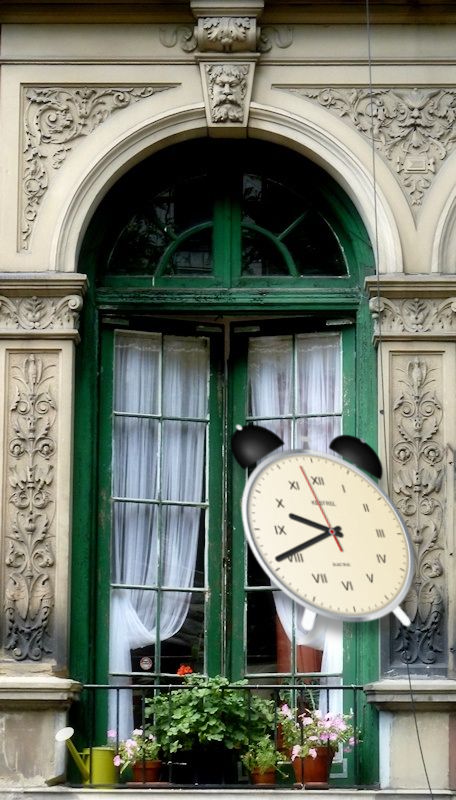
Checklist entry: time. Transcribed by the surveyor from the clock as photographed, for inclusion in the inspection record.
9:40:58
